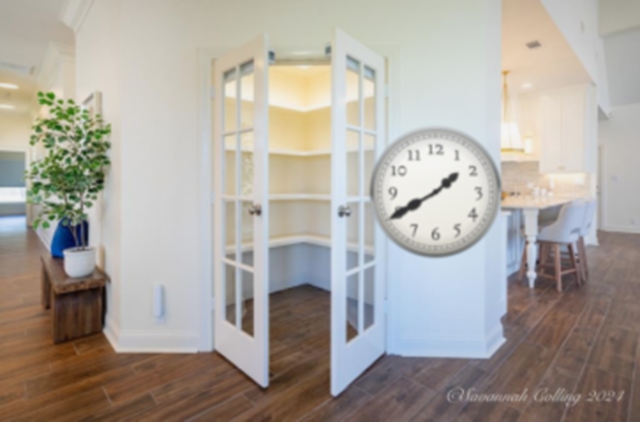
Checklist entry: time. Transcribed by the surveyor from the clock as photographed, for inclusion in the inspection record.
1:40
